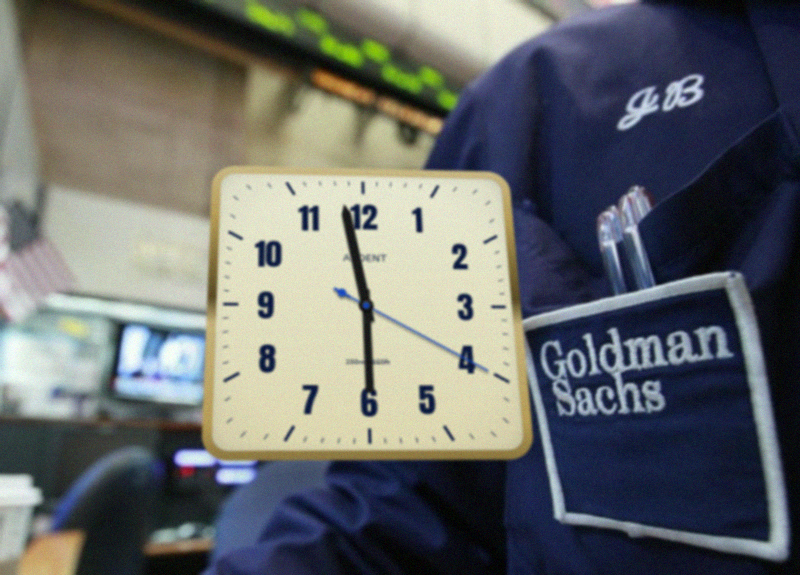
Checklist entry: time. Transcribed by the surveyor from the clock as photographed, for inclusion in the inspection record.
5:58:20
